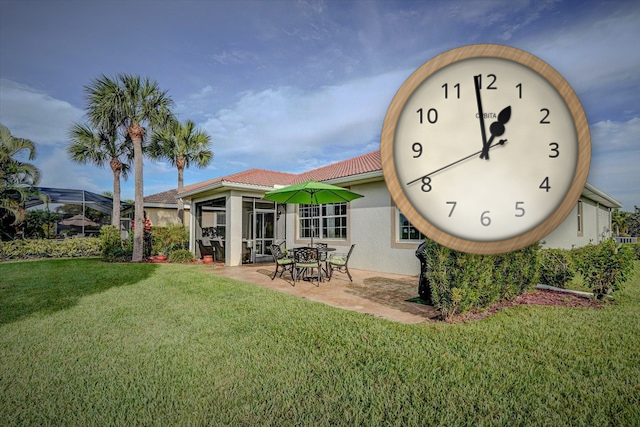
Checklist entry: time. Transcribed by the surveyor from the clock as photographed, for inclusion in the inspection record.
12:58:41
